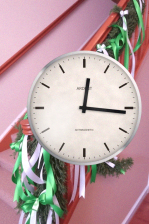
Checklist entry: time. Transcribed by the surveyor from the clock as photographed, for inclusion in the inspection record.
12:16
